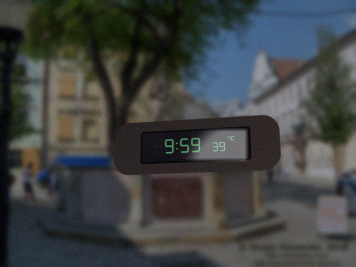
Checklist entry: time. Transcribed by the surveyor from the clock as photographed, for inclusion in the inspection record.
9:59
